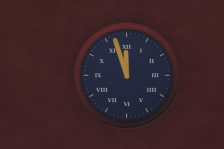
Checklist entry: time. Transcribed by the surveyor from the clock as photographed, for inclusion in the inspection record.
11:57
